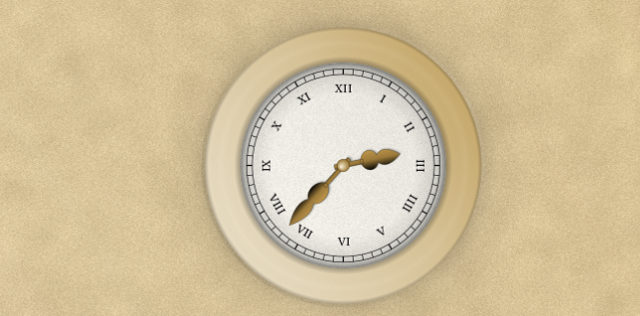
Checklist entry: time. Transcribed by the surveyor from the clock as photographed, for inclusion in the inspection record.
2:37
